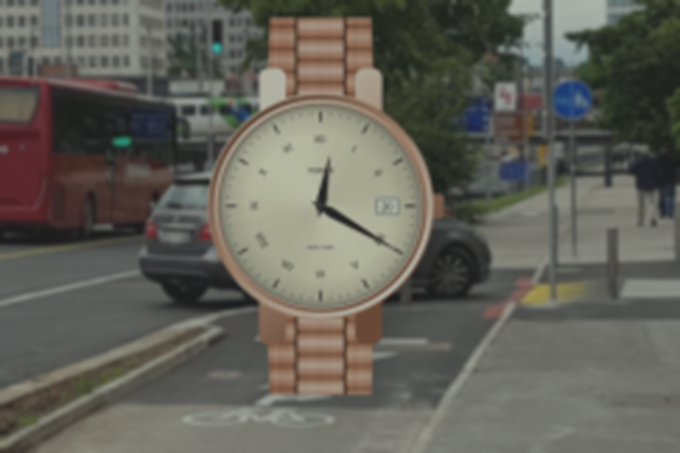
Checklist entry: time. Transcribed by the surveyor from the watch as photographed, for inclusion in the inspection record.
12:20
